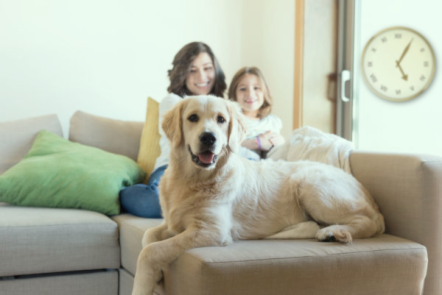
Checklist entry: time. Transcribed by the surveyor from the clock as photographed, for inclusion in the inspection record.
5:05
